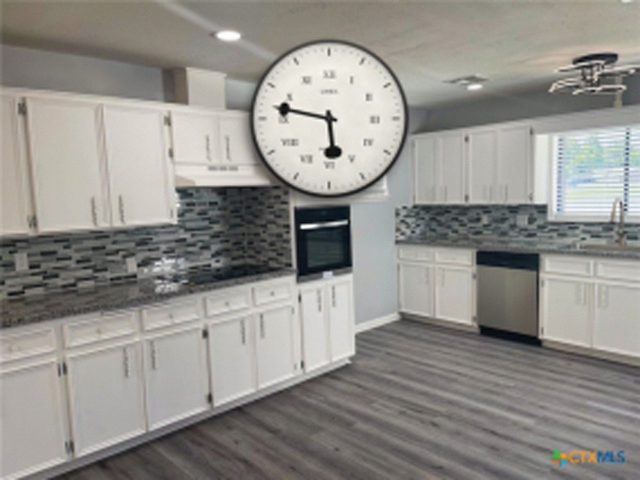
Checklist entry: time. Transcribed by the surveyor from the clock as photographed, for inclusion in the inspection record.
5:47
